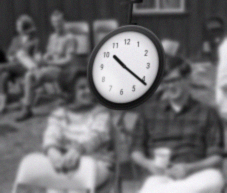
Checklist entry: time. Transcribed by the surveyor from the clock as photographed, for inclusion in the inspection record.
10:21
